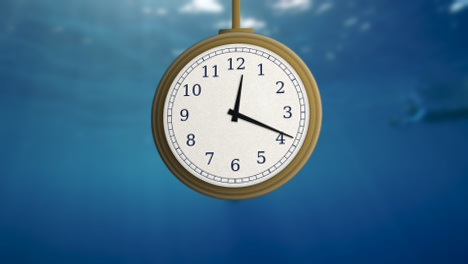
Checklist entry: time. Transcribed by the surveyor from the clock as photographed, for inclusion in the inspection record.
12:19
